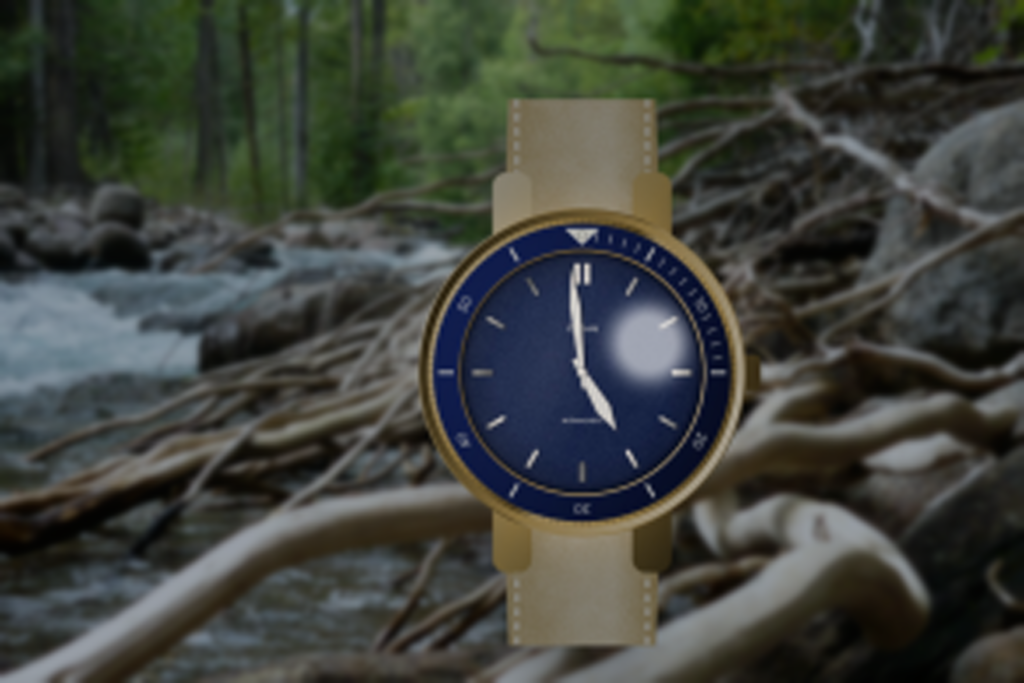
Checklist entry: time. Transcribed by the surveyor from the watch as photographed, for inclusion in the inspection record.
4:59
